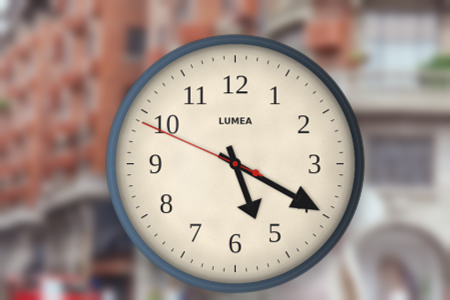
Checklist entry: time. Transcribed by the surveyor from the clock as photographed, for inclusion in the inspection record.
5:19:49
